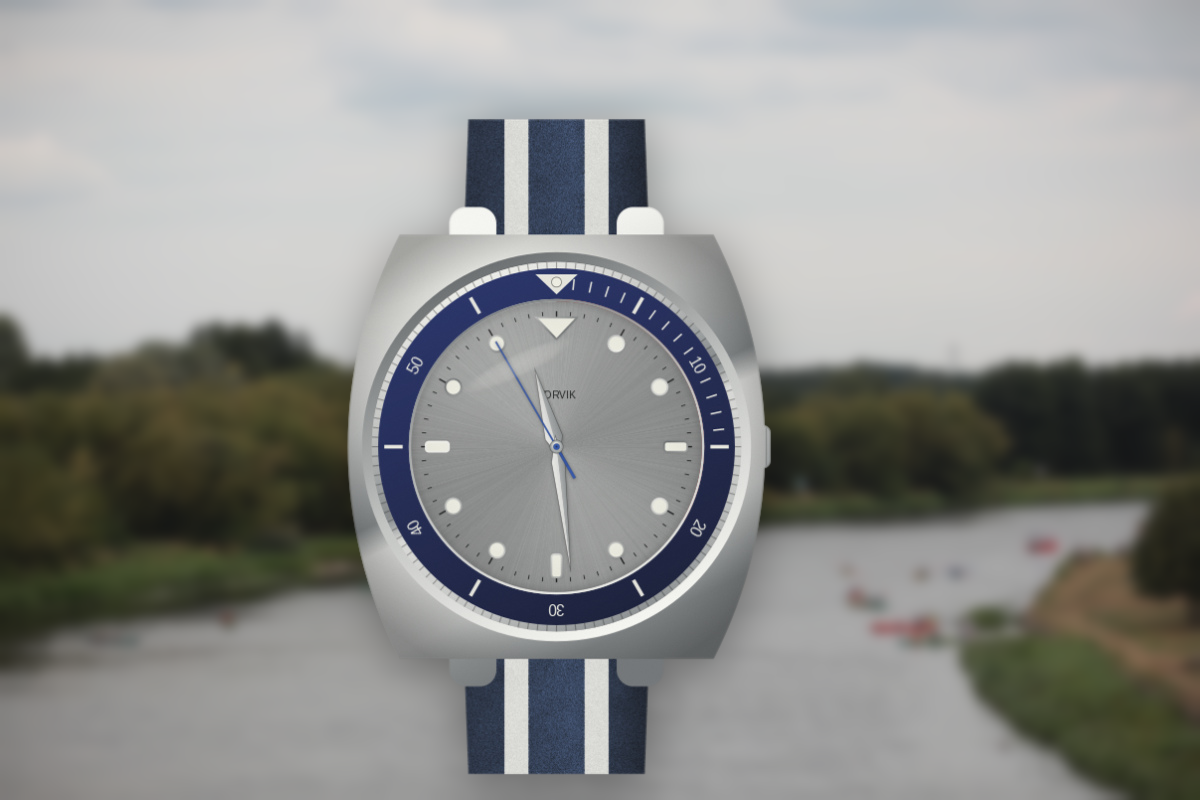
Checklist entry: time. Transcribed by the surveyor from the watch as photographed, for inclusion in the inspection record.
11:28:55
